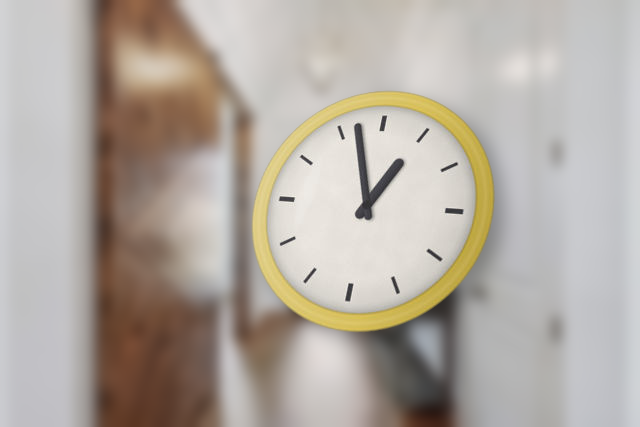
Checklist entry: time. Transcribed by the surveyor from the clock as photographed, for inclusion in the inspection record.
12:57
